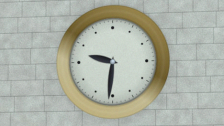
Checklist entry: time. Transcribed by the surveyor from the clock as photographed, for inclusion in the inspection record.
9:31
